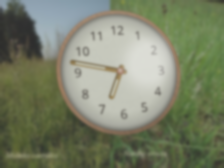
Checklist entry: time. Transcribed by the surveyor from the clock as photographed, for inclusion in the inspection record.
6:47
